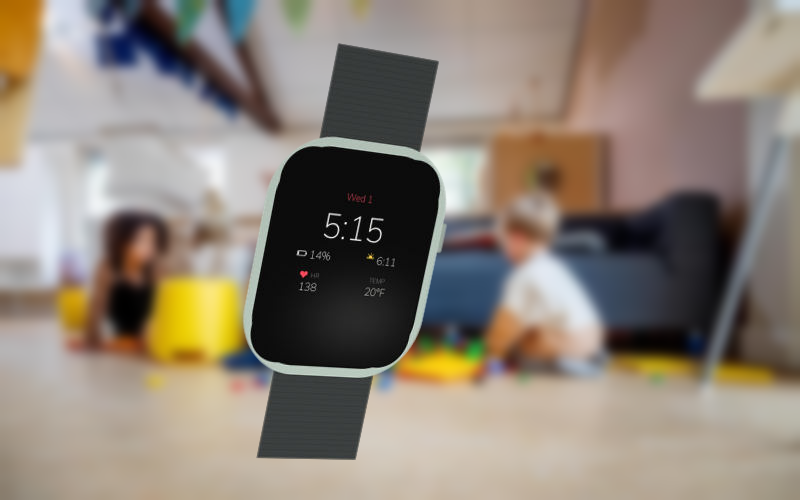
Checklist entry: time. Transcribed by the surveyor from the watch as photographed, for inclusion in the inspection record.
5:15
